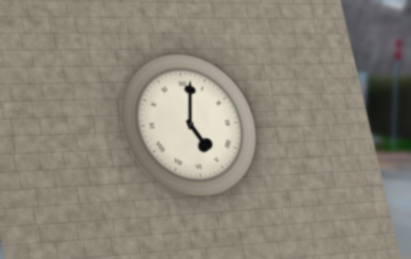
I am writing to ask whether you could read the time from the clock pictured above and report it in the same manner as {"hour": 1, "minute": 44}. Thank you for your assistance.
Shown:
{"hour": 5, "minute": 2}
